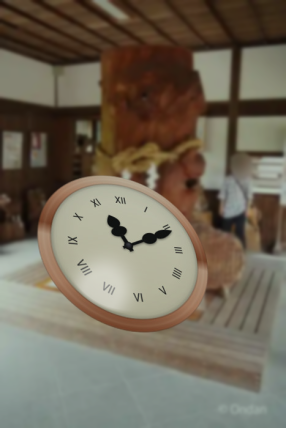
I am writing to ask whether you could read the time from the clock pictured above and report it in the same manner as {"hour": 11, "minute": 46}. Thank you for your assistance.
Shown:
{"hour": 11, "minute": 11}
